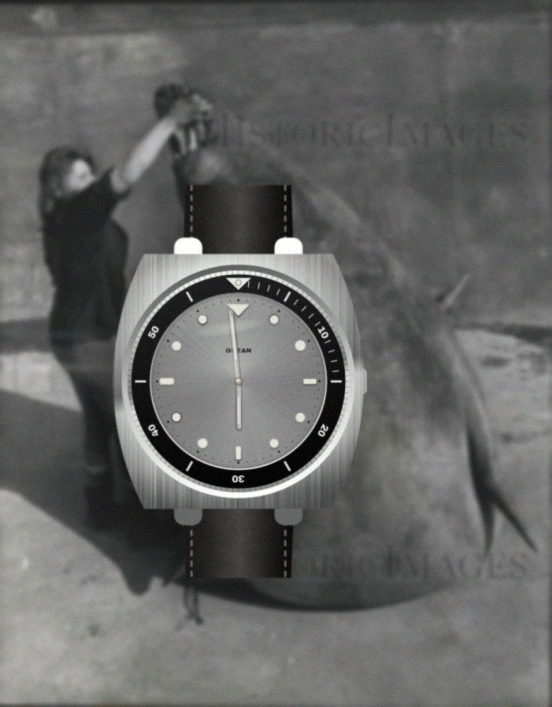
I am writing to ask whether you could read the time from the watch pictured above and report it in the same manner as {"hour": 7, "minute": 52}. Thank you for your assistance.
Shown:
{"hour": 5, "minute": 59}
